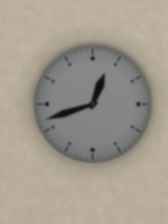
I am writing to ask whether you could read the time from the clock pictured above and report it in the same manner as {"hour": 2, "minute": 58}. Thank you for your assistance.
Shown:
{"hour": 12, "minute": 42}
